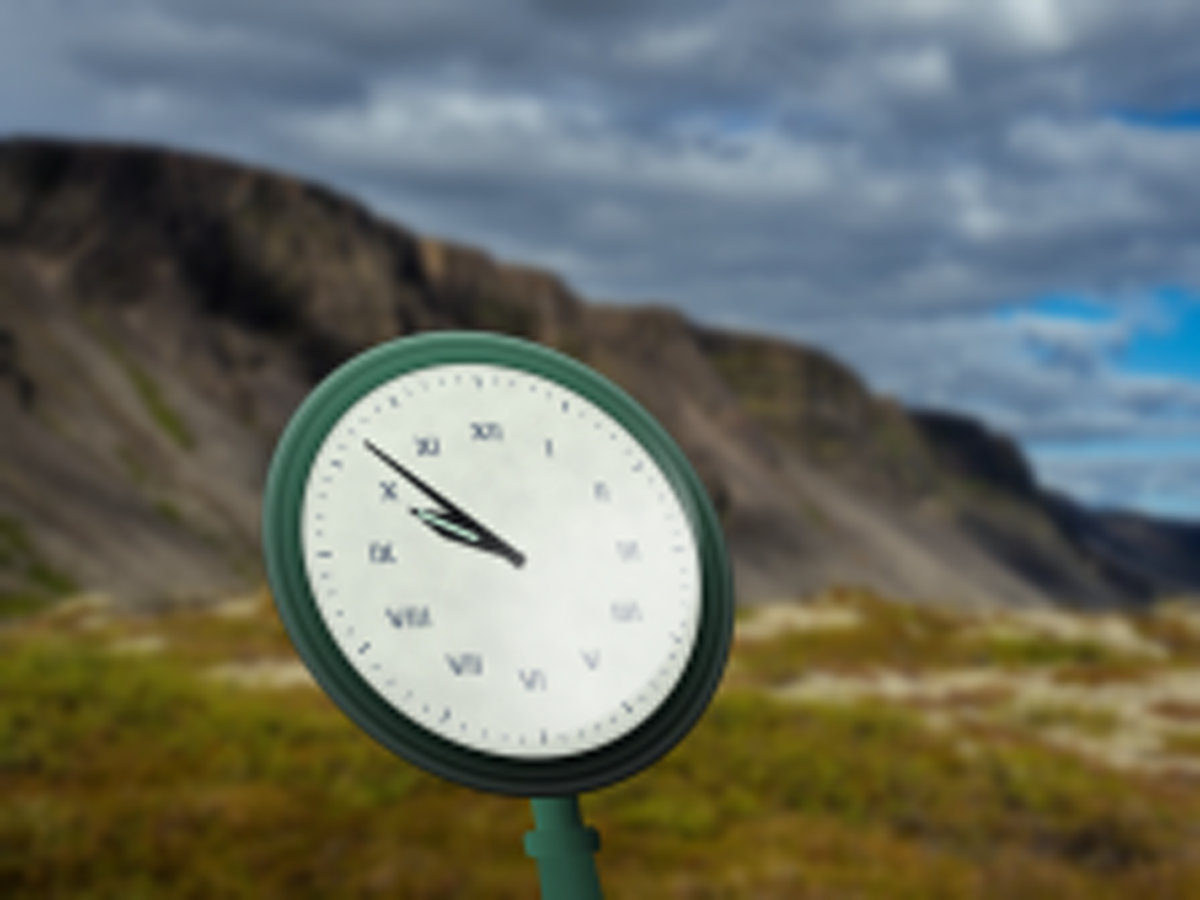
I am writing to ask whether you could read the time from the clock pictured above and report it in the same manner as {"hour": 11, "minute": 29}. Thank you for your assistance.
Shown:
{"hour": 9, "minute": 52}
